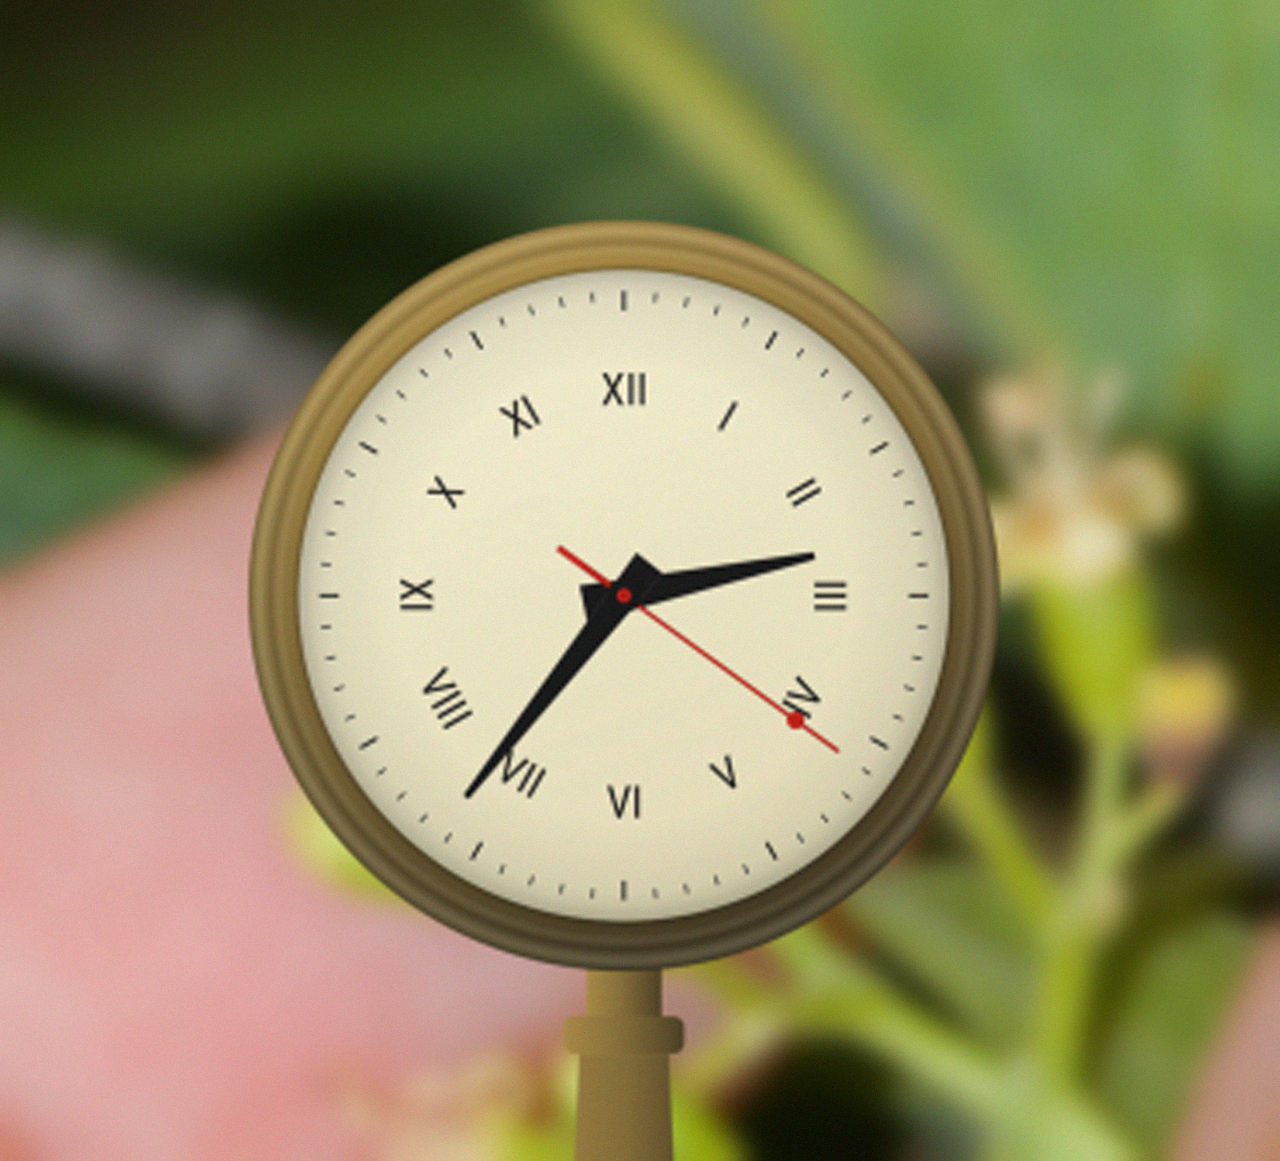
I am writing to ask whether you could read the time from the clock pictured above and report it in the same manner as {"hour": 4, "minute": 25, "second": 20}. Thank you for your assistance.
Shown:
{"hour": 2, "minute": 36, "second": 21}
